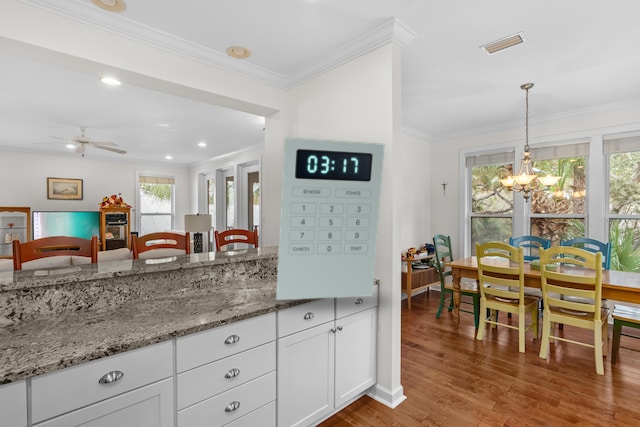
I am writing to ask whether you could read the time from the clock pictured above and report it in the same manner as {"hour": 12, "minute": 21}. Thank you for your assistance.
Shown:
{"hour": 3, "minute": 17}
